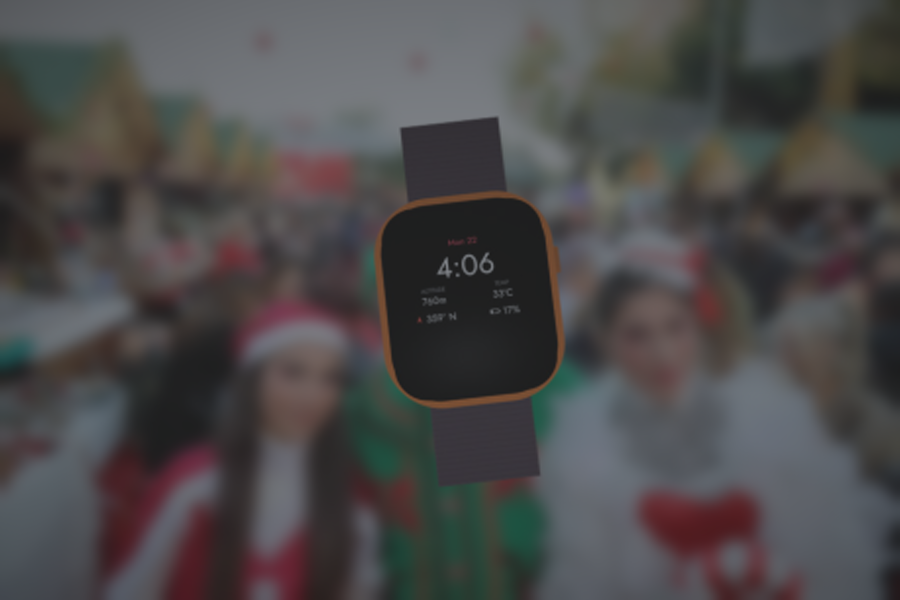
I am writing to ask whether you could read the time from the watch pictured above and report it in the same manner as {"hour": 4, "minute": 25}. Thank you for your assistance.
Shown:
{"hour": 4, "minute": 6}
